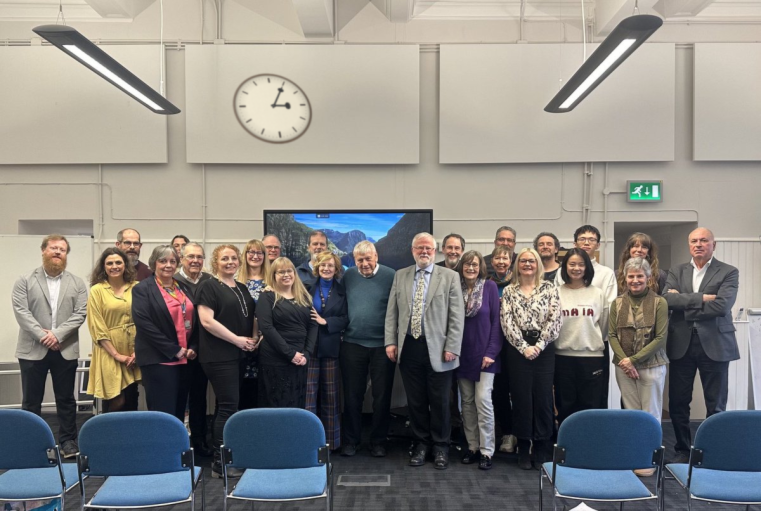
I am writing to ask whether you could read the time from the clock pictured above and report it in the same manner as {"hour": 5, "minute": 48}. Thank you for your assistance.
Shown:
{"hour": 3, "minute": 5}
